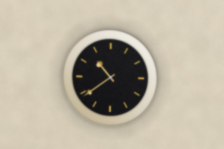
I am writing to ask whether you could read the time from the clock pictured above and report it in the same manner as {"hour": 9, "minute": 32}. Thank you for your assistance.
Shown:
{"hour": 10, "minute": 39}
